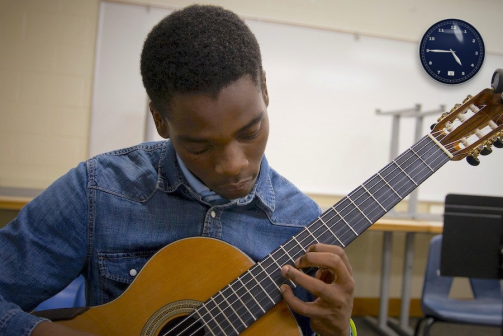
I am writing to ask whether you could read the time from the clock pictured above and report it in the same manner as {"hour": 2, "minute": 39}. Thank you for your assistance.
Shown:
{"hour": 4, "minute": 45}
